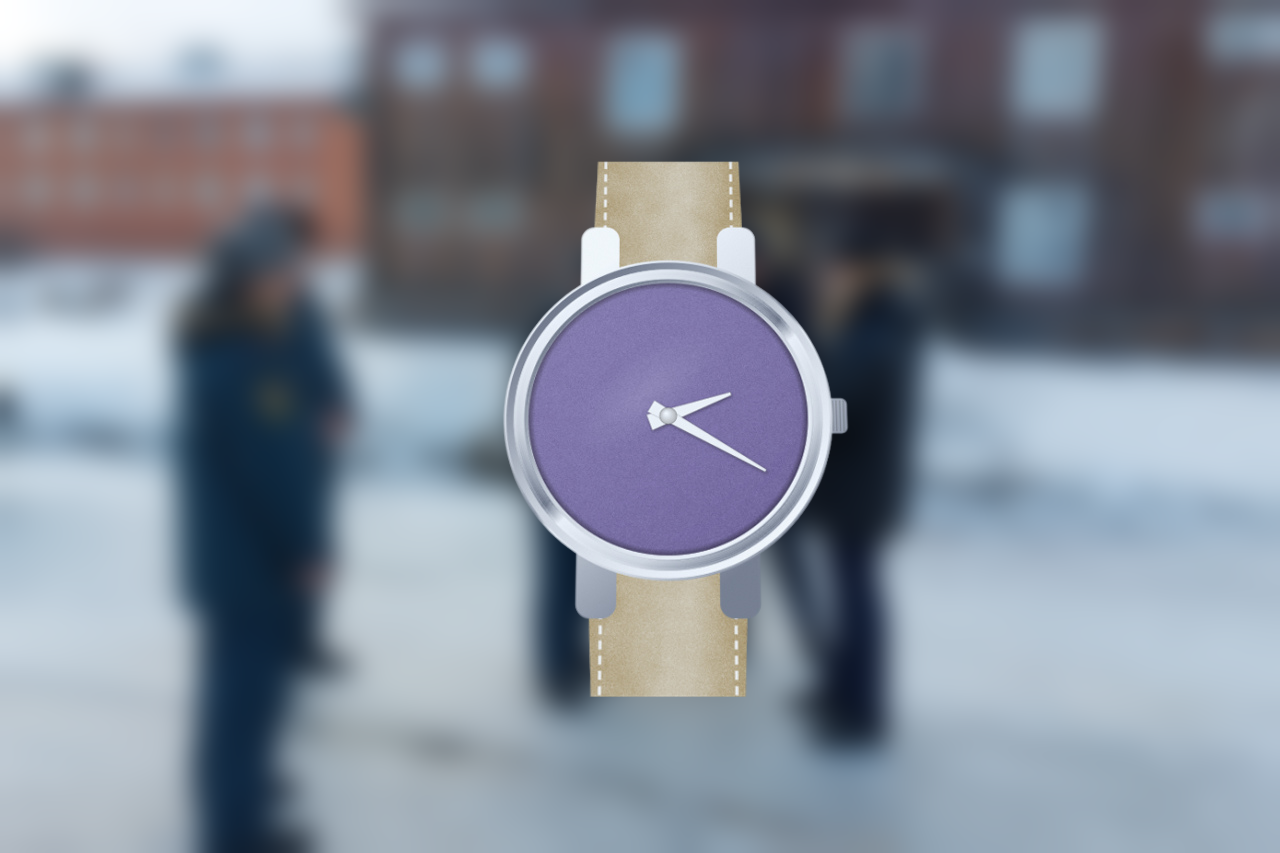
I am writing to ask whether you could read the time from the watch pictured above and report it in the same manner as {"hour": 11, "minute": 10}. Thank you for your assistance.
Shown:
{"hour": 2, "minute": 20}
